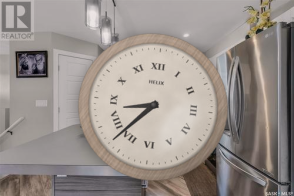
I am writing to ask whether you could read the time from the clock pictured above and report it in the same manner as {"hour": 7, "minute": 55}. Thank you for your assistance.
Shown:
{"hour": 8, "minute": 37}
